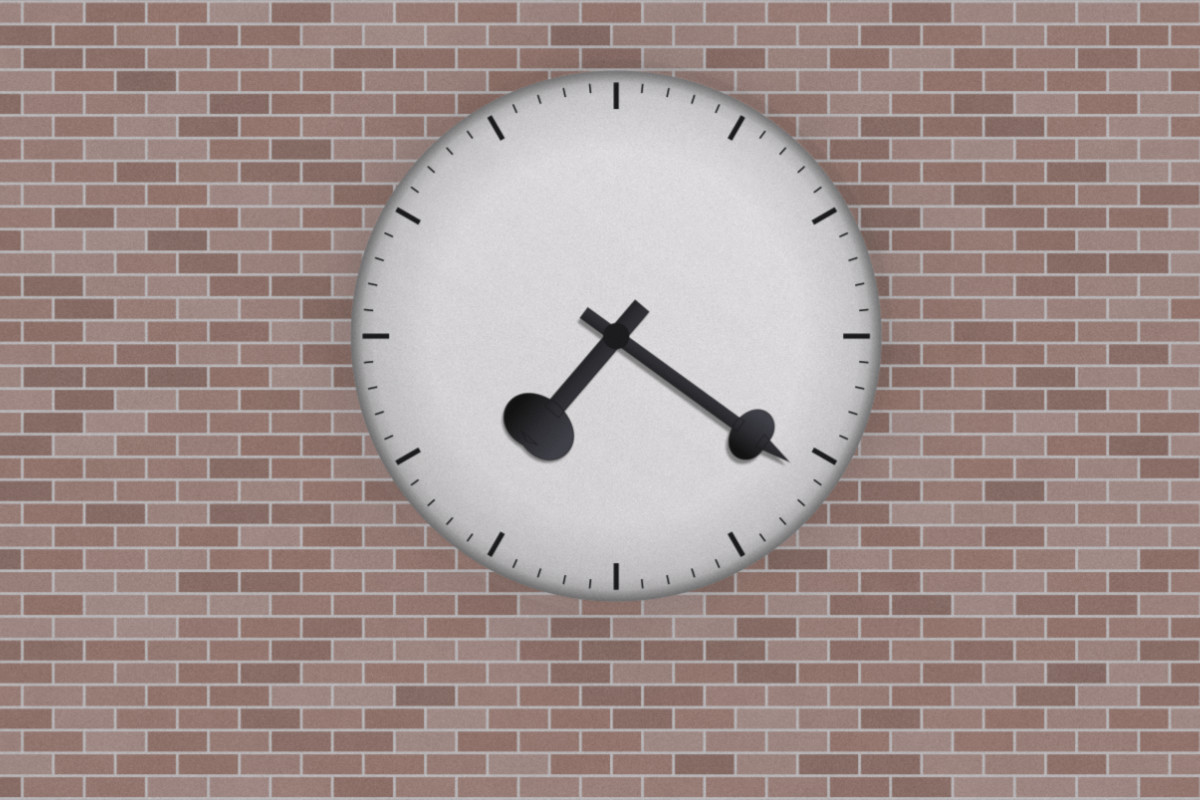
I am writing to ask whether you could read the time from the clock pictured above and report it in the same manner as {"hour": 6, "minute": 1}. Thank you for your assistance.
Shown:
{"hour": 7, "minute": 21}
